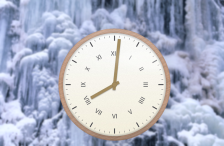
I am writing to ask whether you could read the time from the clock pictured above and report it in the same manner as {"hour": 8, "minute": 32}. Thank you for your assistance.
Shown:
{"hour": 8, "minute": 1}
